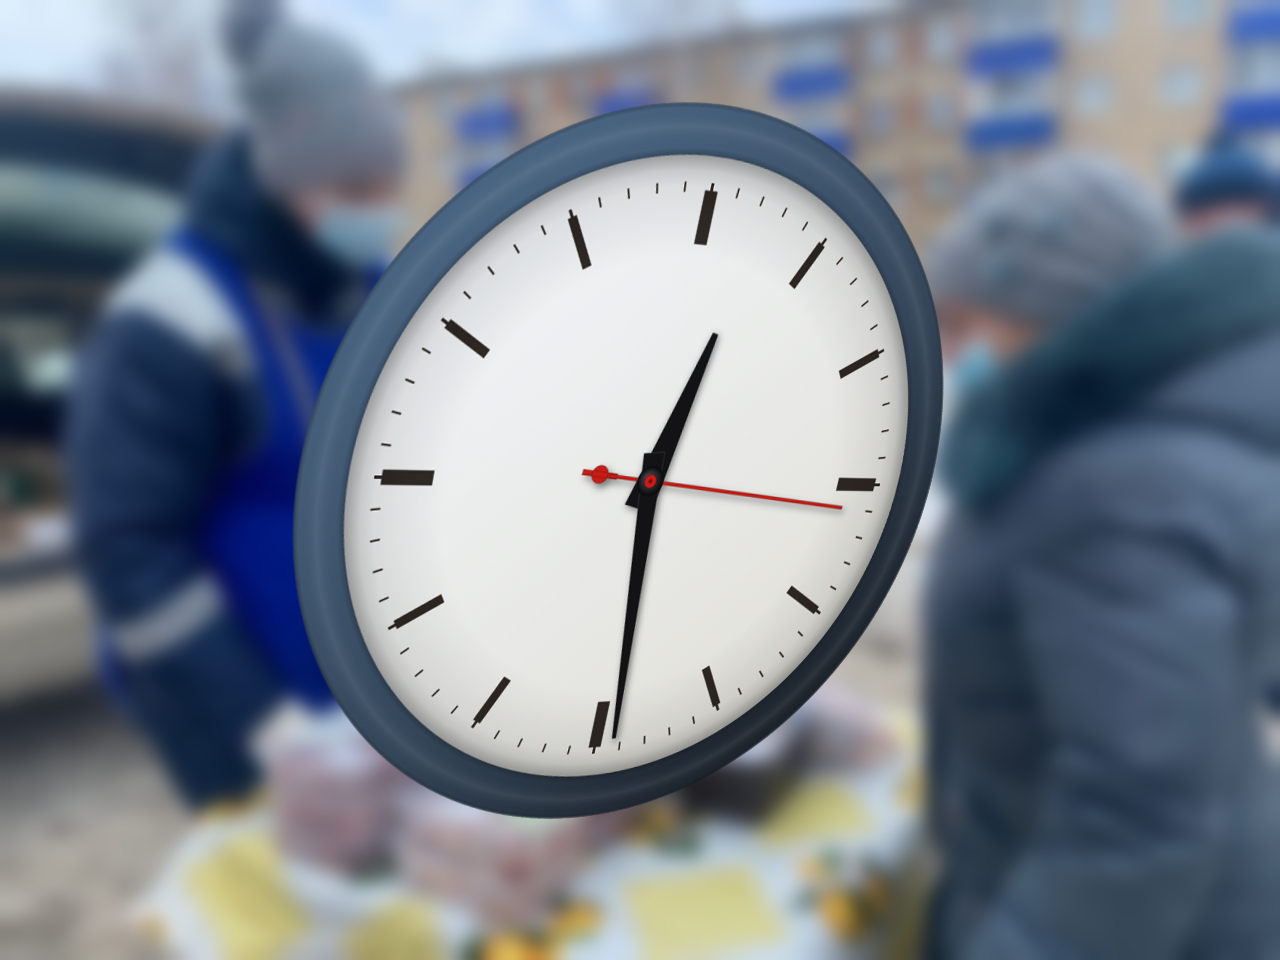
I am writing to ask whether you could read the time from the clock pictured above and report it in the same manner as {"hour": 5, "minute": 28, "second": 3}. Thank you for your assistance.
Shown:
{"hour": 12, "minute": 29, "second": 16}
